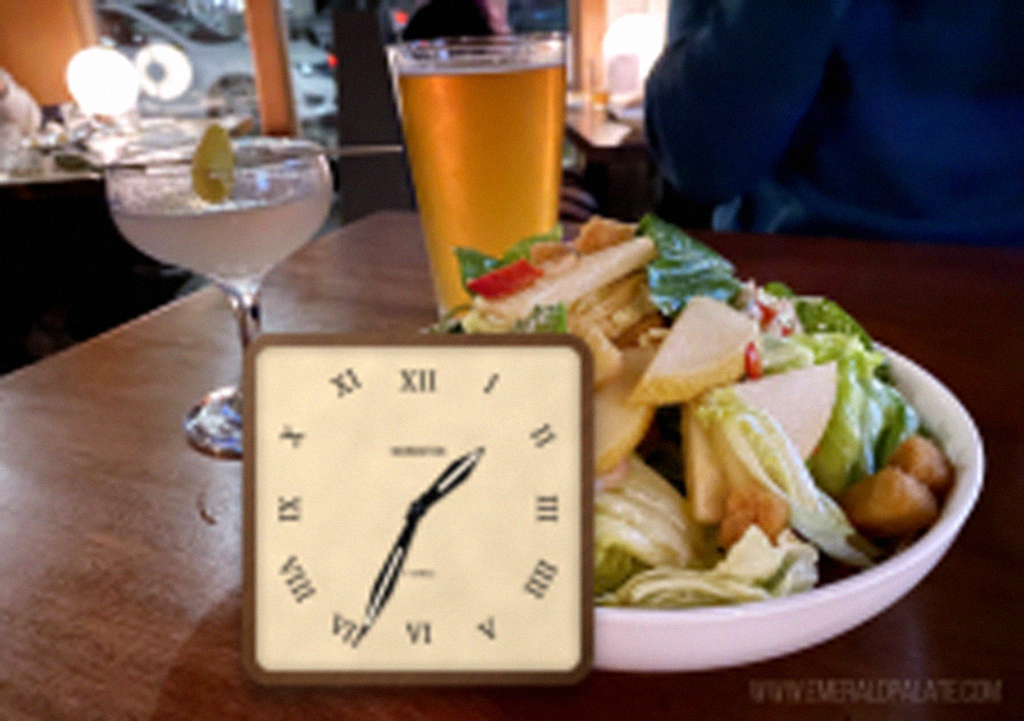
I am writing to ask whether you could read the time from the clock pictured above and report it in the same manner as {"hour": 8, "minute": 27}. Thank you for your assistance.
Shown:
{"hour": 1, "minute": 34}
